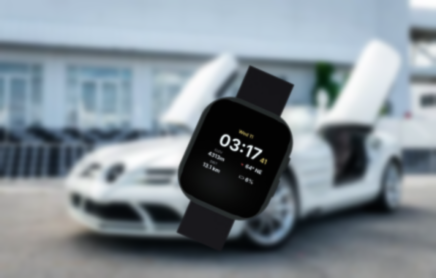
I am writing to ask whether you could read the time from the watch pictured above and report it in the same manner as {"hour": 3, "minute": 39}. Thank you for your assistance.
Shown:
{"hour": 3, "minute": 17}
